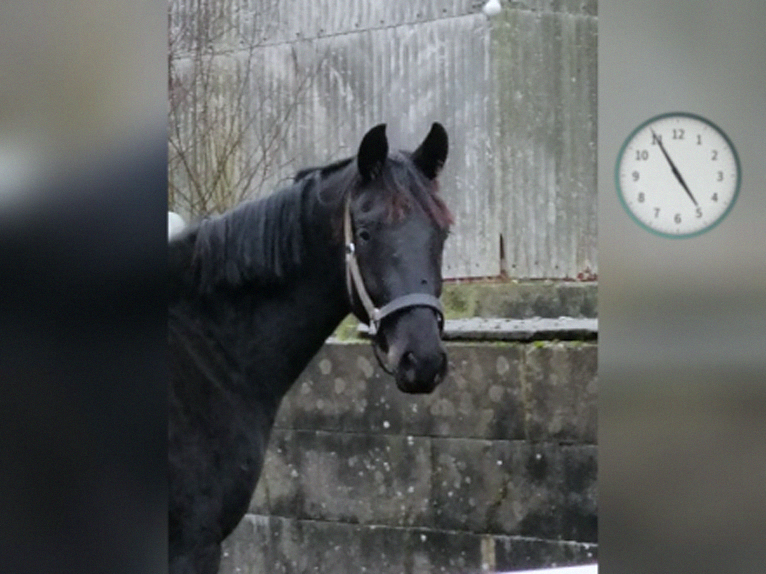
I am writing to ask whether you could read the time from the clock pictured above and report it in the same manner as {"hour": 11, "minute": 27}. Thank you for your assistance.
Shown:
{"hour": 4, "minute": 55}
